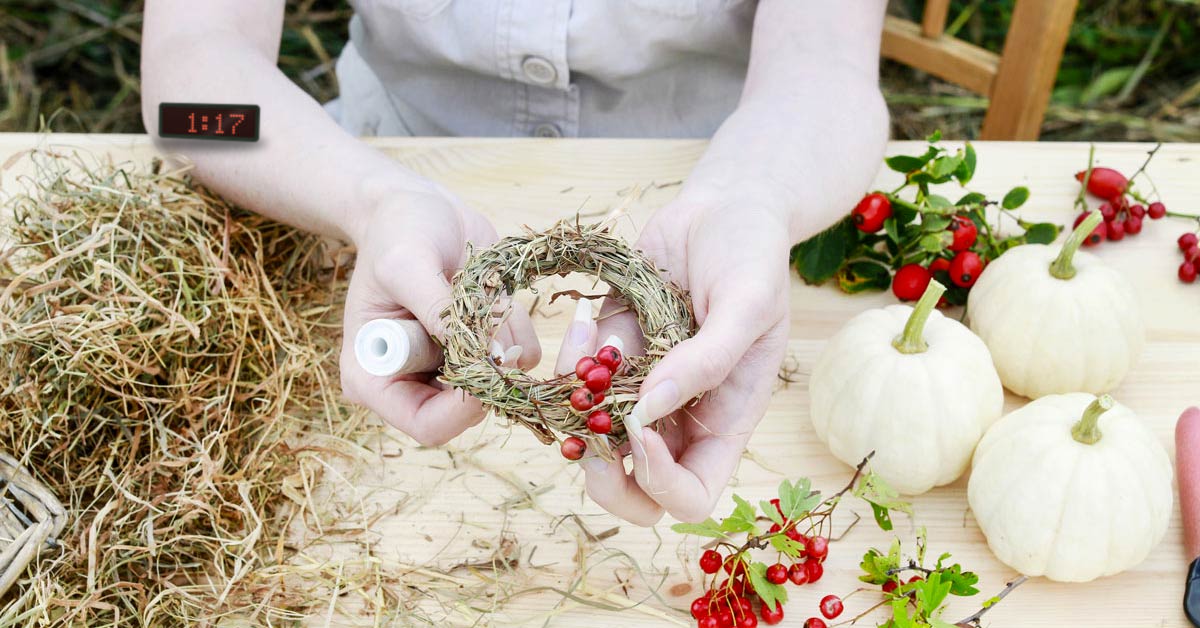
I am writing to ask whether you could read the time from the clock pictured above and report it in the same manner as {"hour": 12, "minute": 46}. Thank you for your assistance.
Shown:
{"hour": 1, "minute": 17}
